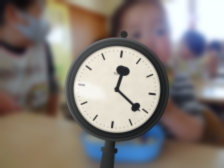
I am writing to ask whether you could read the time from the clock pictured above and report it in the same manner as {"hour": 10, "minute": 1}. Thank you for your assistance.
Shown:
{"hour": 12, "minute": 21}
